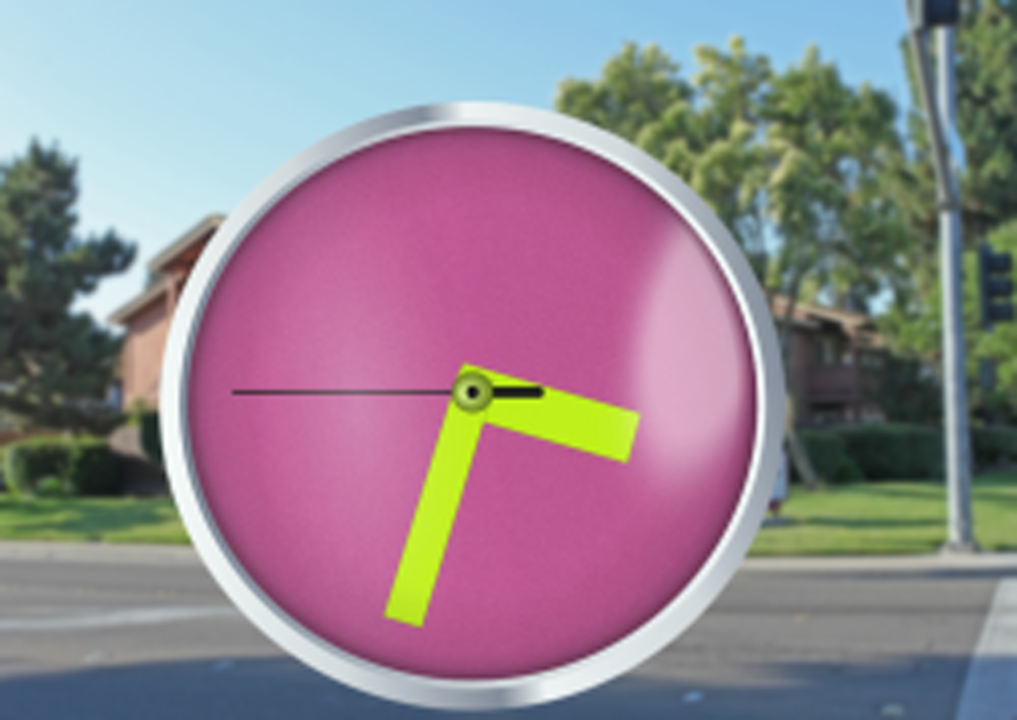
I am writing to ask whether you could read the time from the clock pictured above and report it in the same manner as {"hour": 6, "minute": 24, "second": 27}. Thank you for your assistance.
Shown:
{"hour": 3, "minute": 32, "second": 45}
